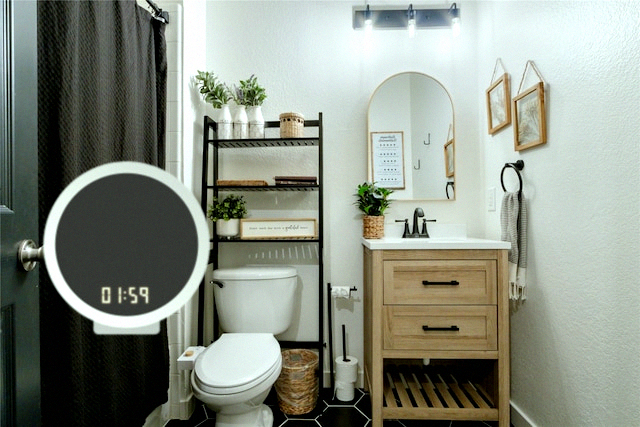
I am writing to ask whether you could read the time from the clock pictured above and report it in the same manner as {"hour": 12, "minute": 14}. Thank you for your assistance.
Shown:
{"hour": 1, "minute": 59}
